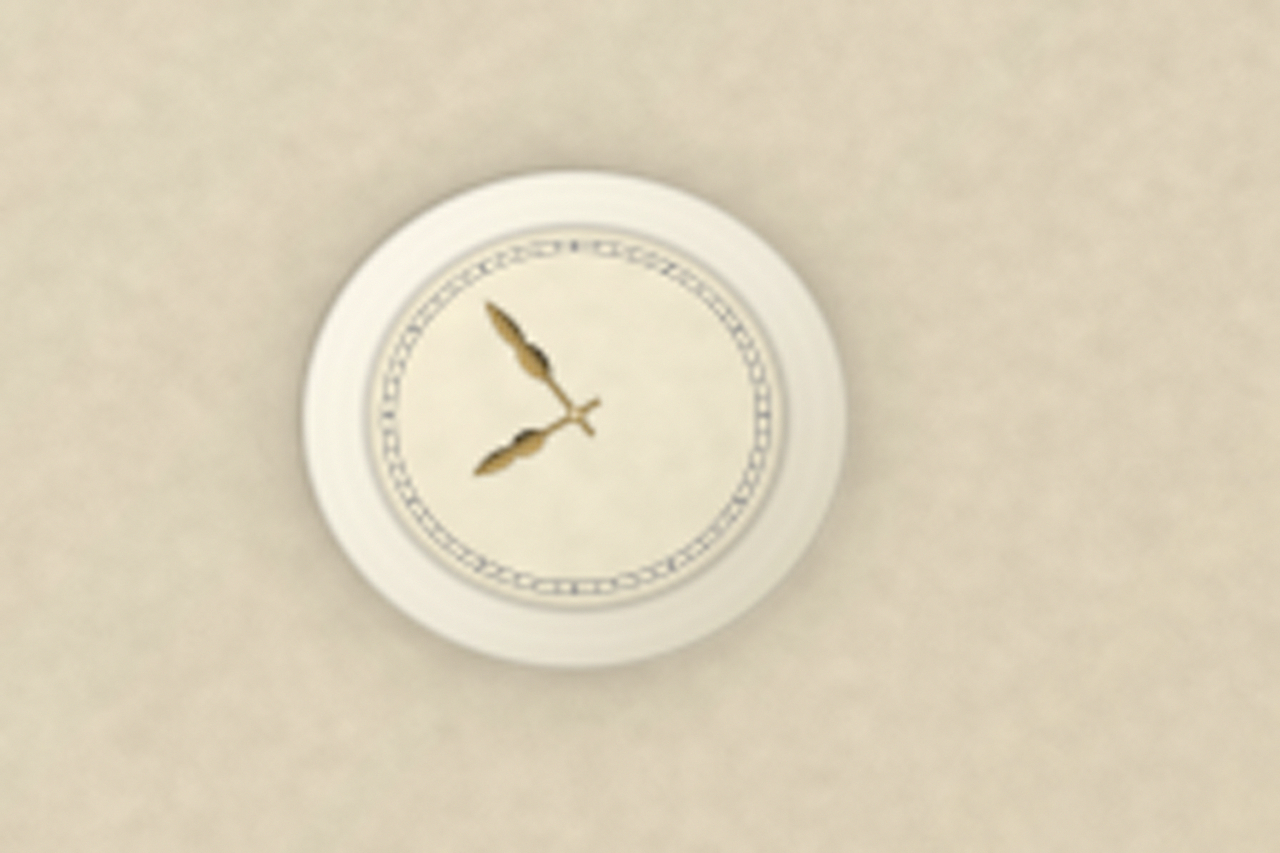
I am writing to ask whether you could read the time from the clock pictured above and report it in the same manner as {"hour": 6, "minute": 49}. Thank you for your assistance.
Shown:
{"hour": 7, "minute": 54}
